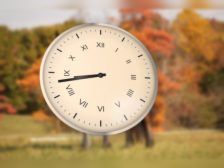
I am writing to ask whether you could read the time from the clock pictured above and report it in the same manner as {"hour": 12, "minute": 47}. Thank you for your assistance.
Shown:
{"hour": 8, "minute": 43}
